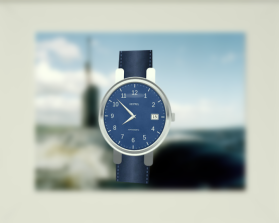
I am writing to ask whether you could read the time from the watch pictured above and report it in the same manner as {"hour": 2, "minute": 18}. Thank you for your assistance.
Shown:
{"hour": 7, "minute": 52}
